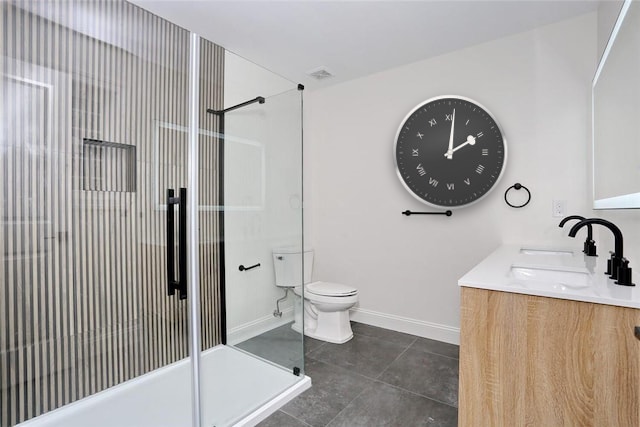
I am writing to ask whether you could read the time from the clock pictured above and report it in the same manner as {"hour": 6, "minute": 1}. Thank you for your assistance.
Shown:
{"hour": 2, "minute": 1}
